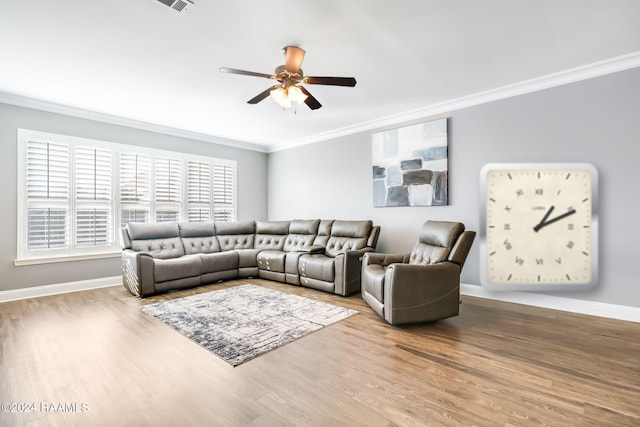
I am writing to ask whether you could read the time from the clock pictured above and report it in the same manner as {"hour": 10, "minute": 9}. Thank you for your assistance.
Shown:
{"hour": 1, "minute": 11}
